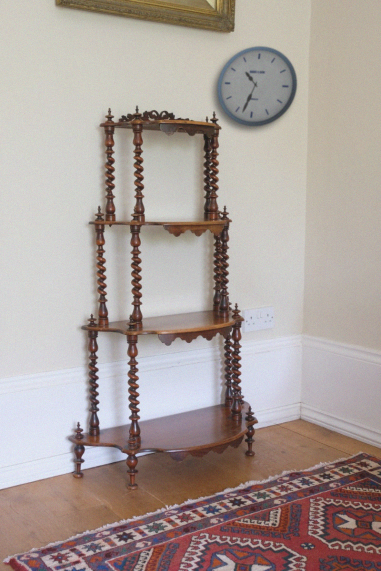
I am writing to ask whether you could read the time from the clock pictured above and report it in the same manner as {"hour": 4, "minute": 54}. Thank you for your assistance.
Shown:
{"hour": 10, "minute": 33}
